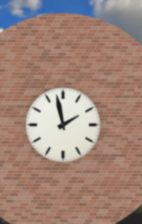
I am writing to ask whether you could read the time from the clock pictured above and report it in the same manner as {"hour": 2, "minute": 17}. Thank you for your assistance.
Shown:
{"hour": 1, "minute": 58}
